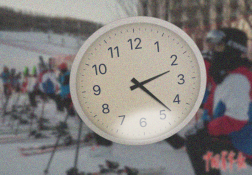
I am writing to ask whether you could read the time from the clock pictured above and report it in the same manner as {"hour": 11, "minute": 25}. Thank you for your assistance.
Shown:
{"hour": 2, "minute": 23}
